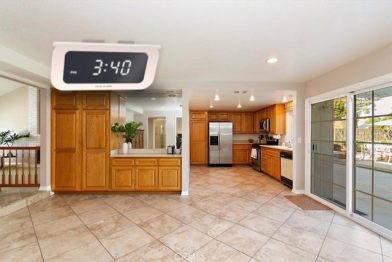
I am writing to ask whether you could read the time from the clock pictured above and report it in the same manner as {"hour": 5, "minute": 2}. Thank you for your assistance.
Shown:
{"hour": 3, "minute": 40}
